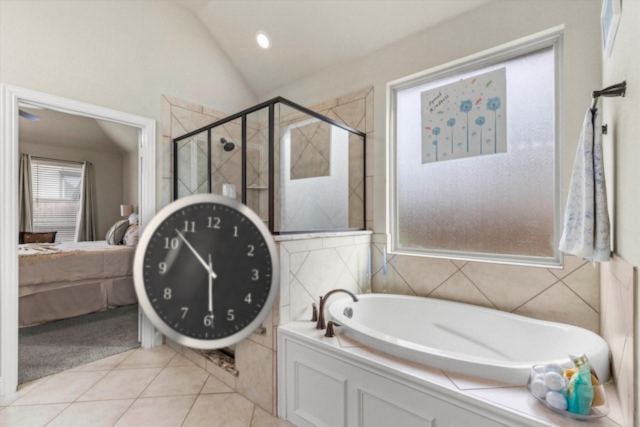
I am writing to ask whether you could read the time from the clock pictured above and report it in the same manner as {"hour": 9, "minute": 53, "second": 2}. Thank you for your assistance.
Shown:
{"hour": 5, "minute": 52, "second": 29}
